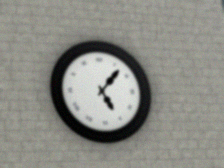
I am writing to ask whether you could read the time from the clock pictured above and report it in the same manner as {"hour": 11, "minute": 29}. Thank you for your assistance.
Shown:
{"hour": 5, "minute": 7}
